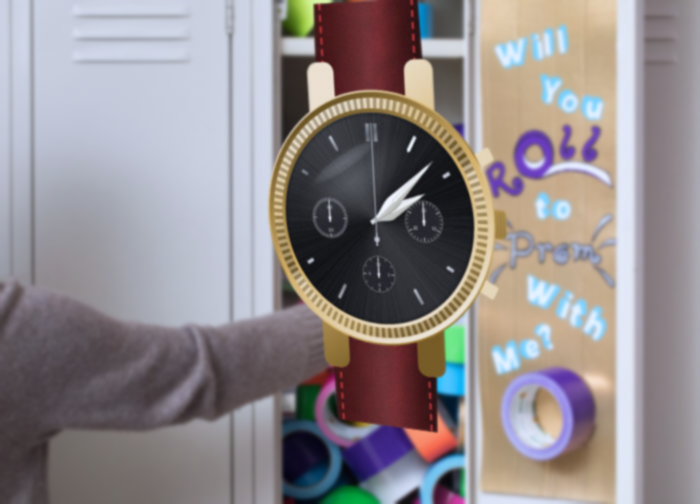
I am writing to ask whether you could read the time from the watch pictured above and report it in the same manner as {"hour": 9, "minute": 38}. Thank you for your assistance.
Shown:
{"hour": 2, "minute": 8}
